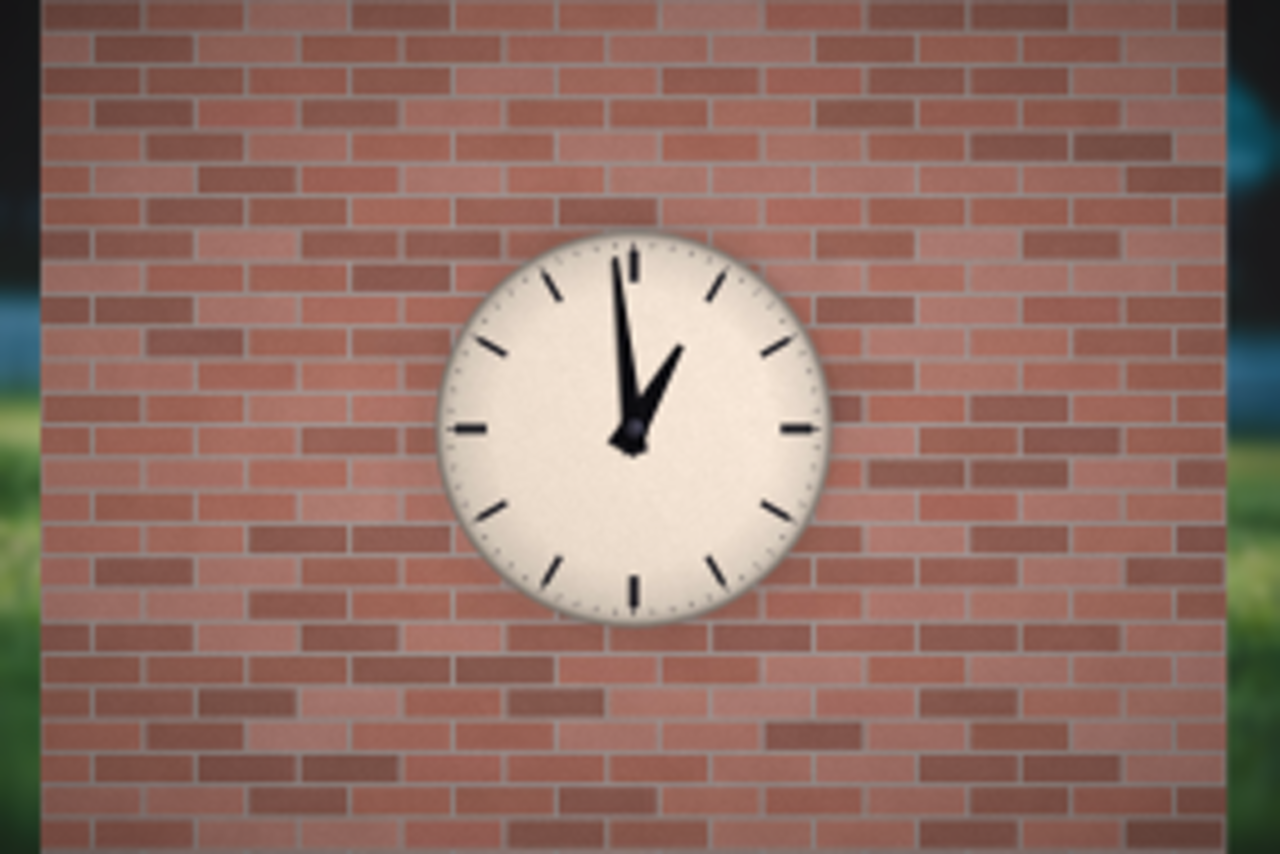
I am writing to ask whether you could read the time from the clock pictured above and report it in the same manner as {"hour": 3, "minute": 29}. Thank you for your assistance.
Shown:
{"hour": 12, "minute": 59}
